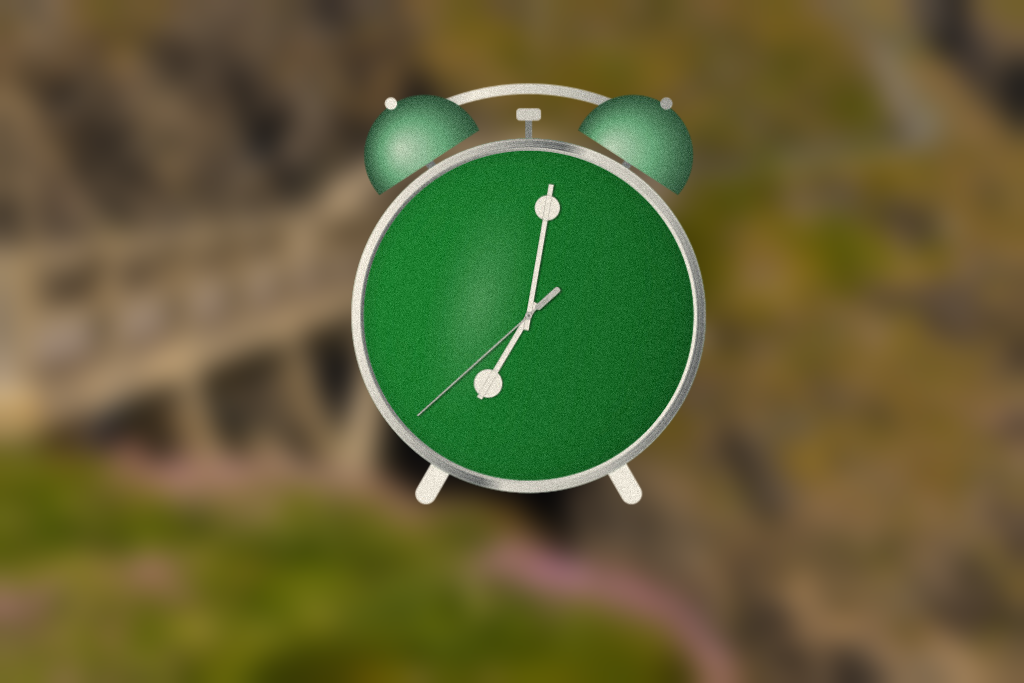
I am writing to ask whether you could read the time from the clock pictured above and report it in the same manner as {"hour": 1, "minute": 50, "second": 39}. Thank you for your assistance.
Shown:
{"hour": 7, "minute": 1, "second": 38}
